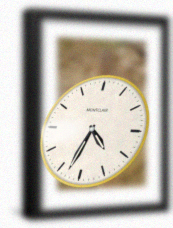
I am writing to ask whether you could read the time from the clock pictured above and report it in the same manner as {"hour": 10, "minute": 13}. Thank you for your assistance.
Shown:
{"hour": 4, "minute": 33}
